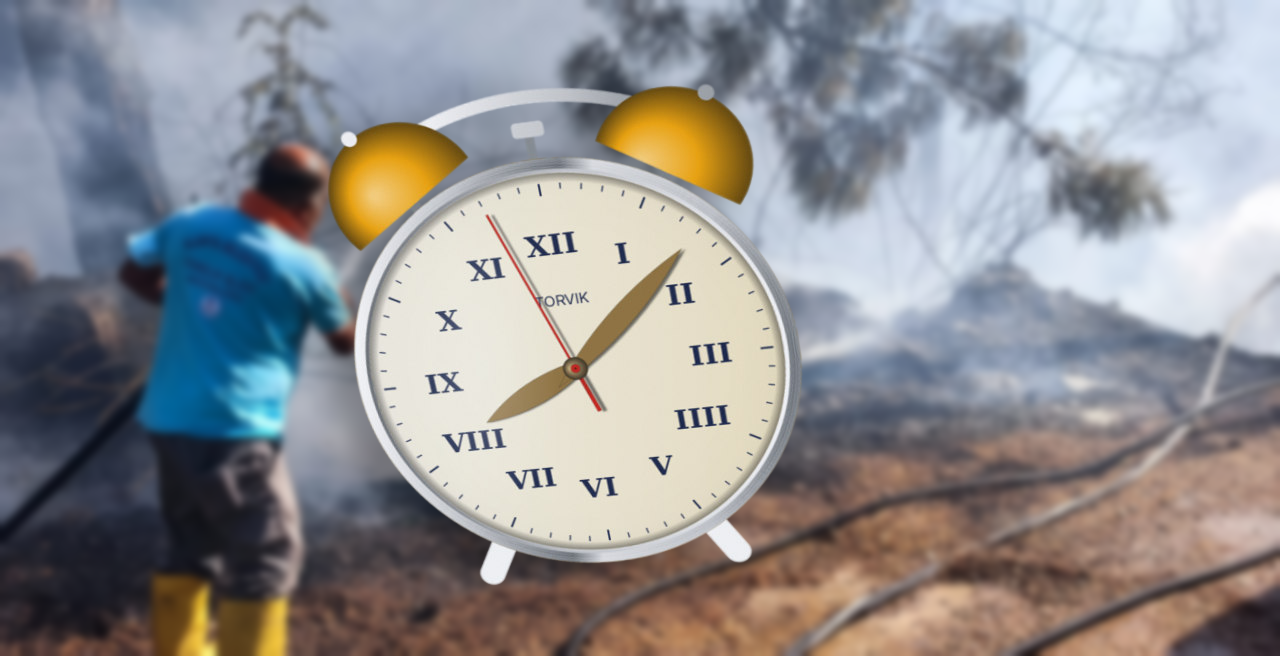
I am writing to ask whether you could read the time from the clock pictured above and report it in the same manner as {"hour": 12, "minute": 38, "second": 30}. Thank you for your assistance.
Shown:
{"hour": 8, "minute": 7, "second": 57}
